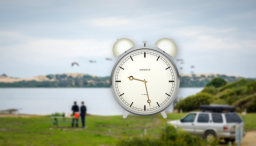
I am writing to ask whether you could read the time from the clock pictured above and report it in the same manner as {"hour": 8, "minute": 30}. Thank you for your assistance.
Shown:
{"hour": 9, "minute": 28}
